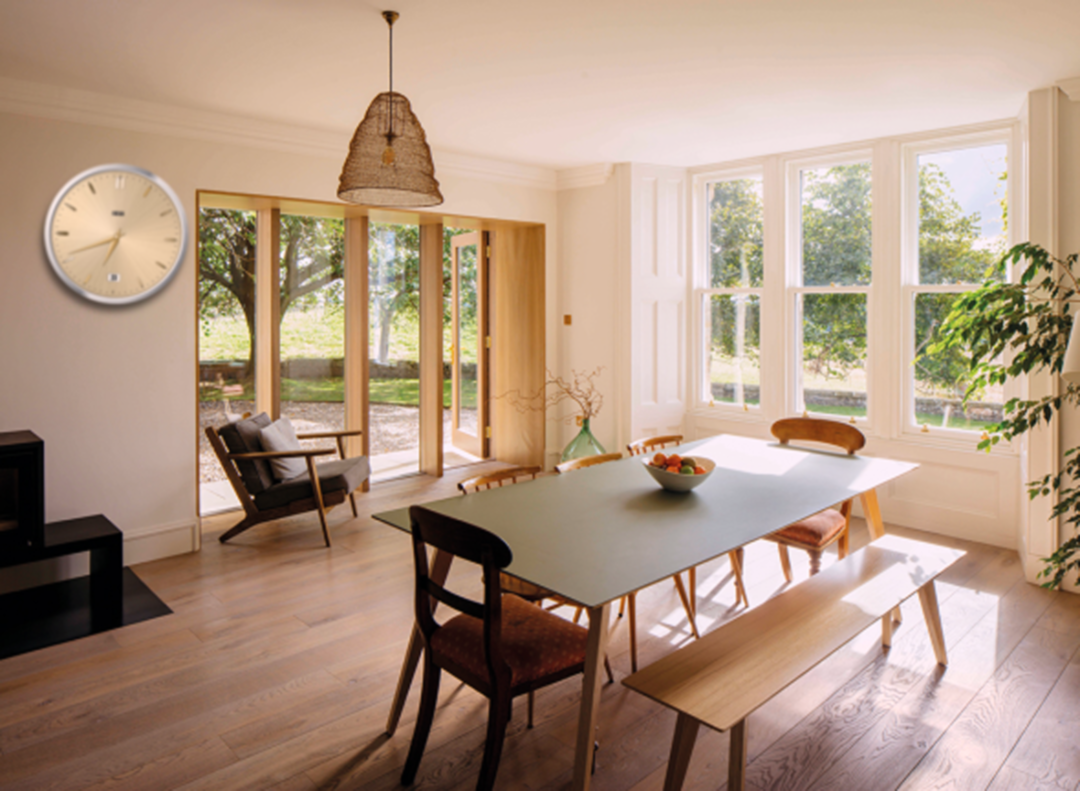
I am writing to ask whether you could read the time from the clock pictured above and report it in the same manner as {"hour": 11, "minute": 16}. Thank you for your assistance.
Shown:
{"hour": 6, "minute": 41}
